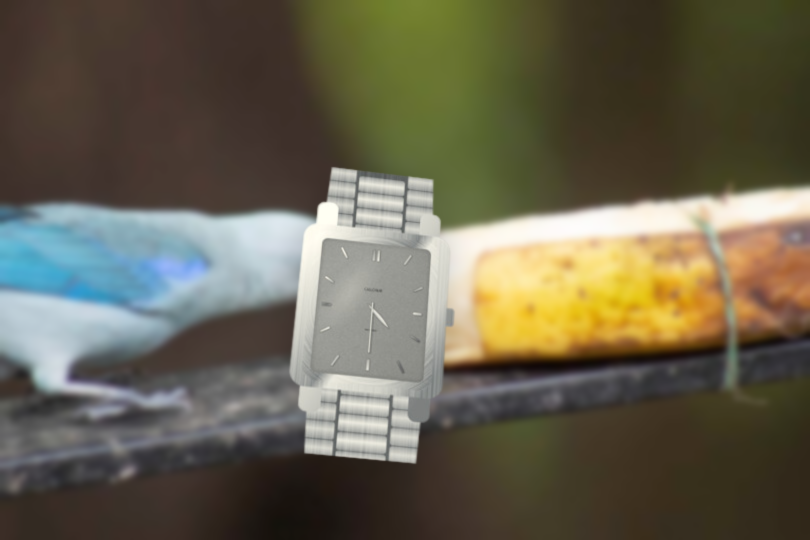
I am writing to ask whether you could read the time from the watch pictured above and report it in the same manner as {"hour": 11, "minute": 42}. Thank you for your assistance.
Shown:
{"hour": 4, "minute": 30}
